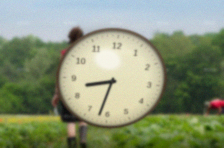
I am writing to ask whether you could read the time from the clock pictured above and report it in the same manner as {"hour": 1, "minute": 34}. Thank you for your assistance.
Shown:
{"hour": 8, "minute": 32}
